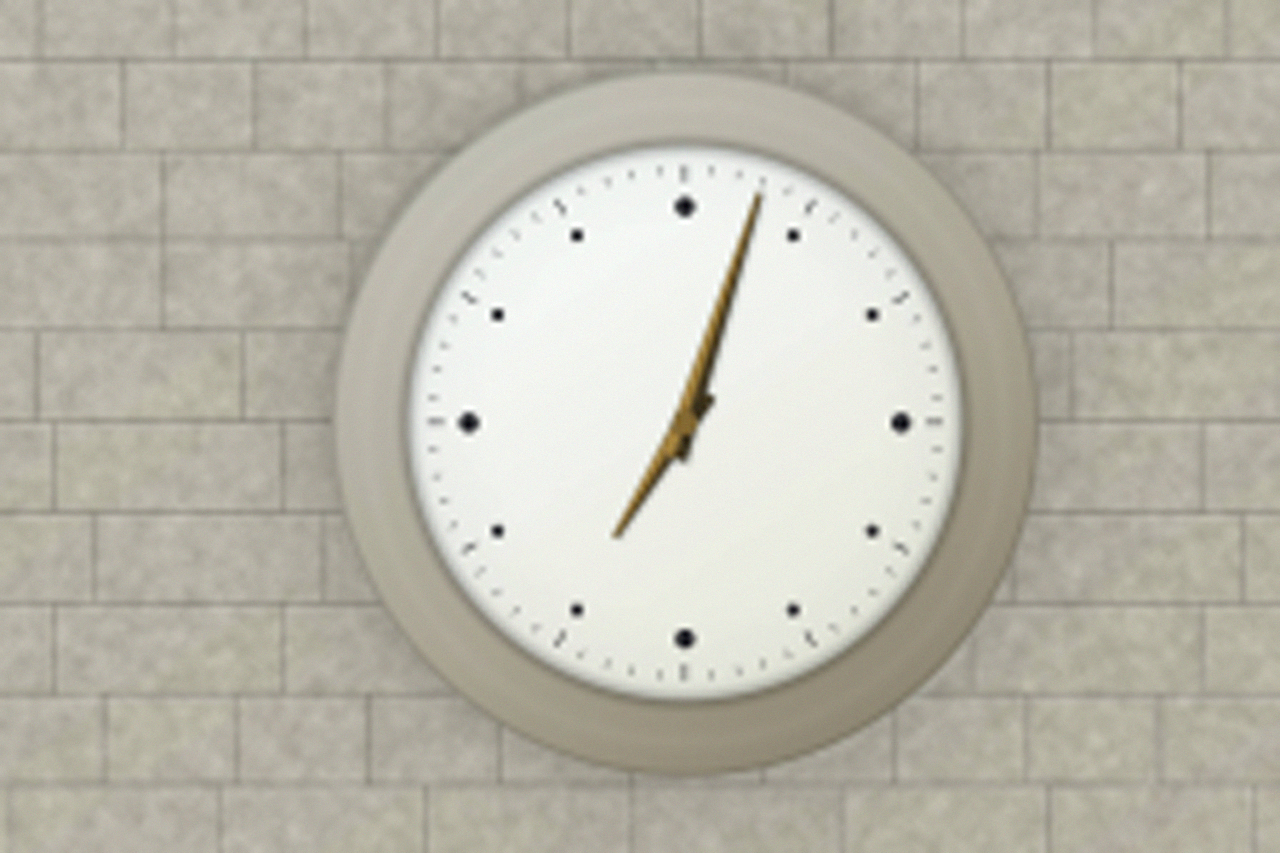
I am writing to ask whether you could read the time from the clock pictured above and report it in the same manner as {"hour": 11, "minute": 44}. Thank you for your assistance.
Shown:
{"hour": 7, "minute": 3}
